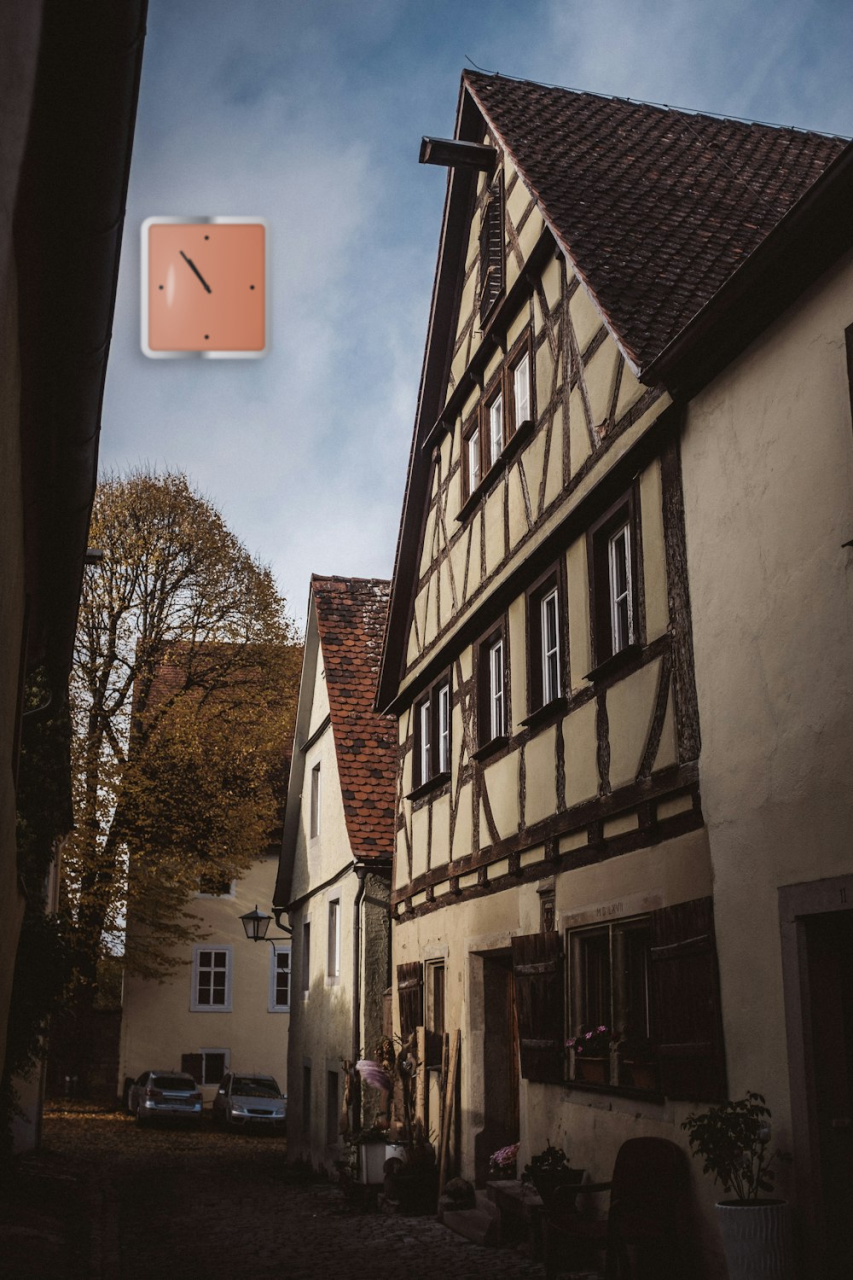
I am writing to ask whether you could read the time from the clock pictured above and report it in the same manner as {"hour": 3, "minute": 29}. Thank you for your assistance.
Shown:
{"hour": 10, "minute": 54}
